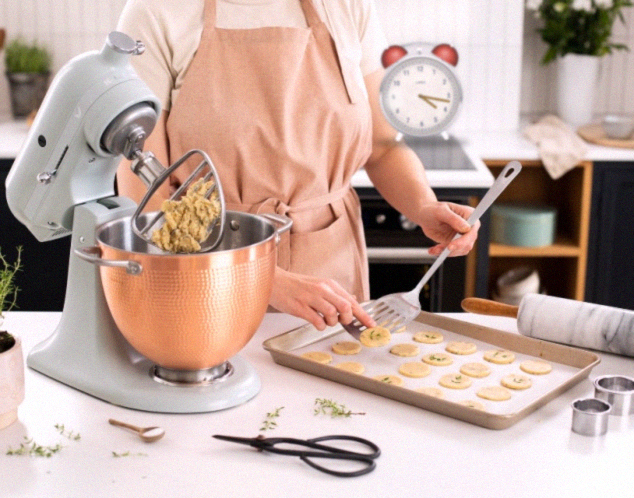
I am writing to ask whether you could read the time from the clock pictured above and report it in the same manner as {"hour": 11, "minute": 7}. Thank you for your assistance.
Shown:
{"hour": 4, "minute": 17}
